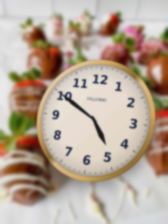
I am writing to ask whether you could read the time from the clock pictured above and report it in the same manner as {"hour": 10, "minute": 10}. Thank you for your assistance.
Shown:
{"hour": 4, "minute": 50}
